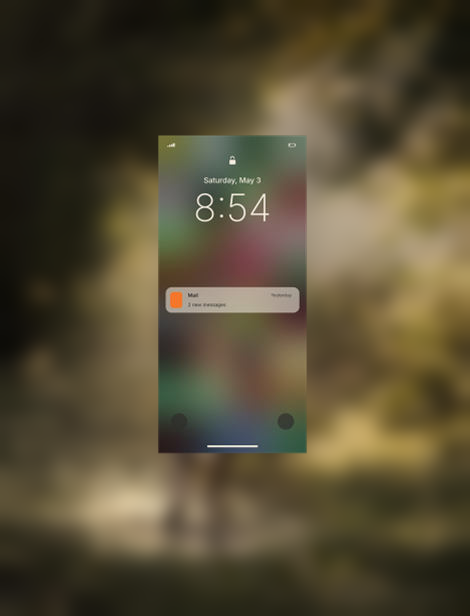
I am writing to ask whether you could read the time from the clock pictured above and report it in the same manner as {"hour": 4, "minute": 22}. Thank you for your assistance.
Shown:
{"hour": 8, "minute": 54}
